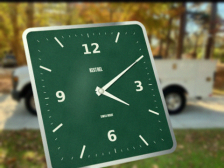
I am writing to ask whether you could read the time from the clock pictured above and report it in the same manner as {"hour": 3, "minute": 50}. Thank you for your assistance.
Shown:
{"hour": 4, "minute": 10}
